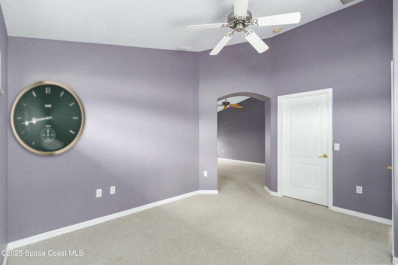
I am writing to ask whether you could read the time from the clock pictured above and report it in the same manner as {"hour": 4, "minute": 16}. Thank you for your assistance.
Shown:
{"hour": 8, "minute": 43}
